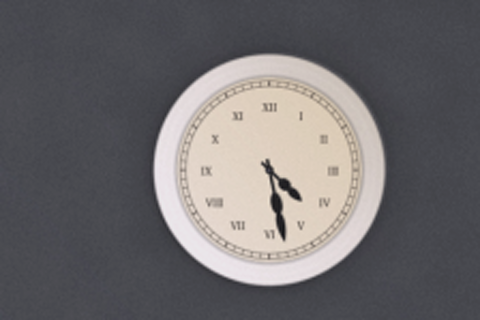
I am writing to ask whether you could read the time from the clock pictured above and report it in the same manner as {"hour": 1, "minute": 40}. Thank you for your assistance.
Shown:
{"hour": 4, "minute": 28}
